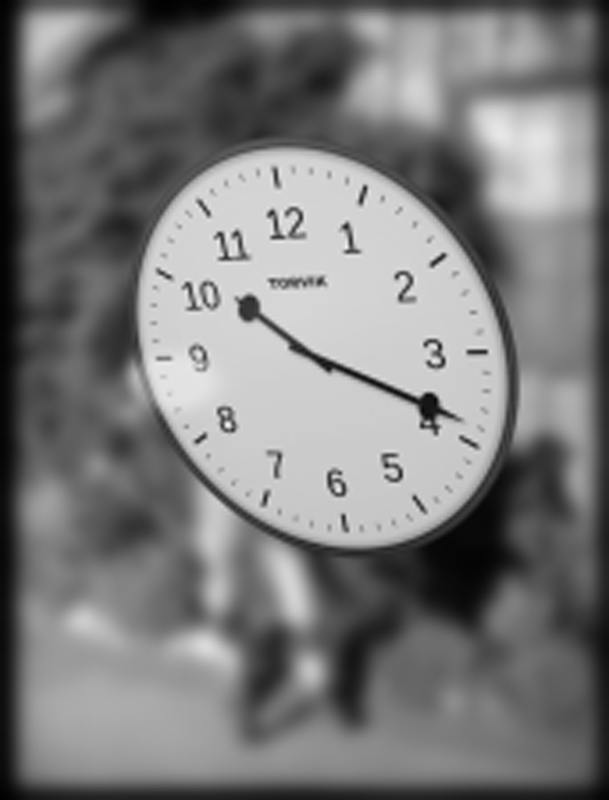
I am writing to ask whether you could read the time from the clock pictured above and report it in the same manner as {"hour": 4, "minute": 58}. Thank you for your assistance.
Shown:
{"hour": 10, "minute": 19}
